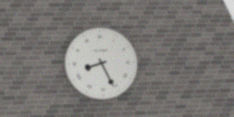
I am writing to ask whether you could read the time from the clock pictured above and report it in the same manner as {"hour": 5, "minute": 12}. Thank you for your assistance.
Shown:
{"hour": 8, "minute": 26}
